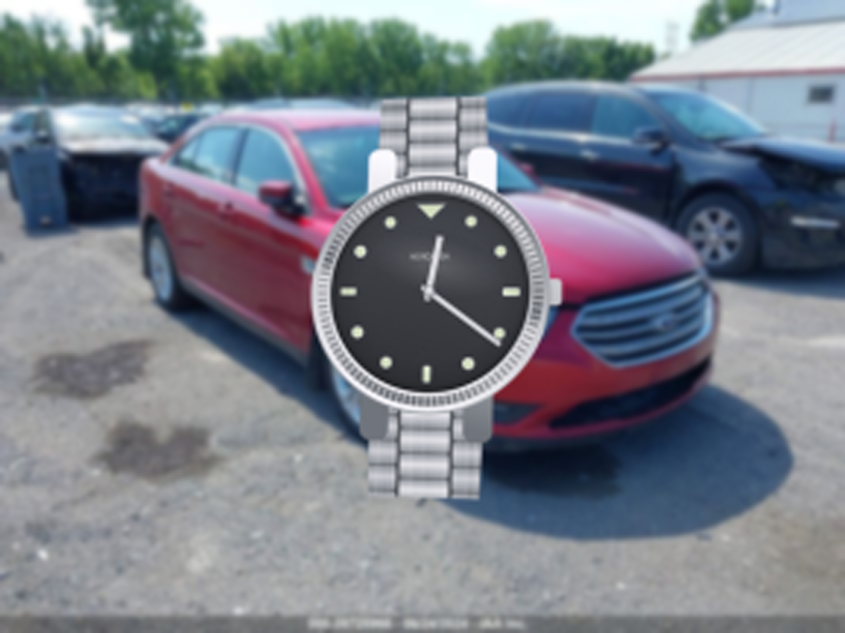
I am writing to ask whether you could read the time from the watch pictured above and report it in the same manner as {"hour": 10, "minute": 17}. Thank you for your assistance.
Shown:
{"hour": 12, "minute": 21}
